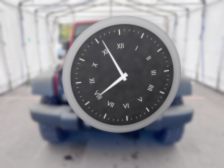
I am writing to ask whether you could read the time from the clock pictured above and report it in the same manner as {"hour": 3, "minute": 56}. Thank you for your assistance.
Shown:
{"hour": 7, "minute": 56}
